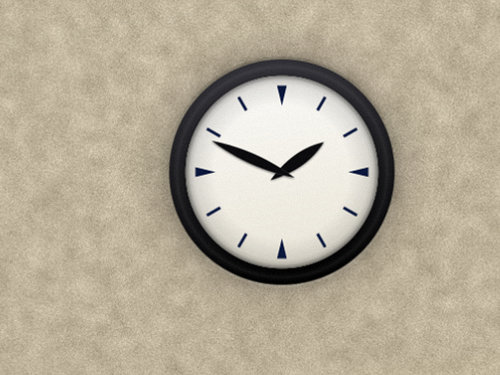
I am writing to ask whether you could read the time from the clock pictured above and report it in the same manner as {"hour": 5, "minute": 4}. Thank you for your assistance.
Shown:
{"hour": 1, "minute": 49}
